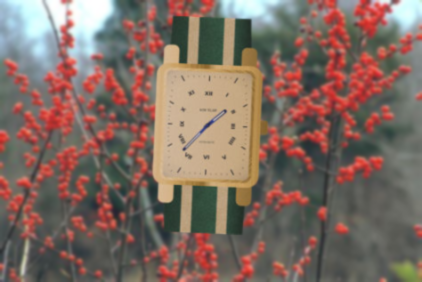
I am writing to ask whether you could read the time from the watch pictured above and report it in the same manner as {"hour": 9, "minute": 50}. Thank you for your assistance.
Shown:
{"hour": 1, "minute": 37}
